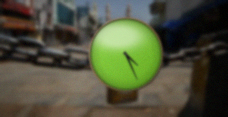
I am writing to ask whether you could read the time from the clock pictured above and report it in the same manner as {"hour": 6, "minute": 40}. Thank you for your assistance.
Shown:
{"hour": 4, "minute": 26}
